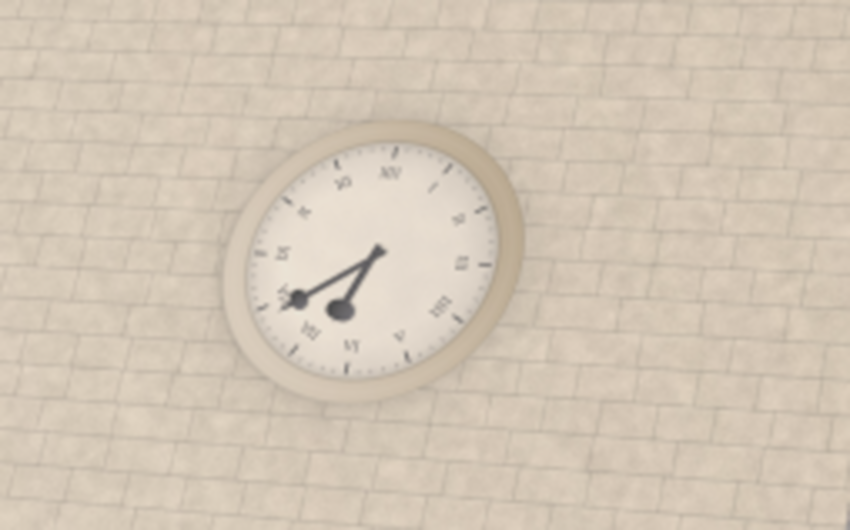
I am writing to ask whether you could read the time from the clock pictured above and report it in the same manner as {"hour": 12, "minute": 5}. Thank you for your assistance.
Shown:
{"hour": 6, "minute": 39}
